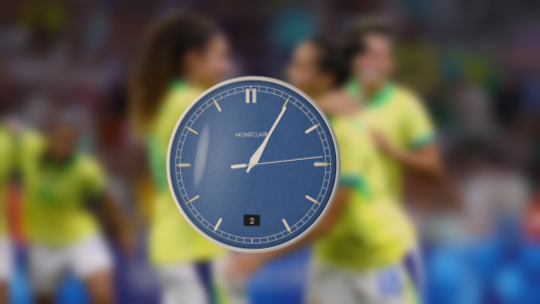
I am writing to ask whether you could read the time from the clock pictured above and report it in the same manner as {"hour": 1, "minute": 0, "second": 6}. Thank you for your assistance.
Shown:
{"hour": 1, "minute": 5, "second": 14}
